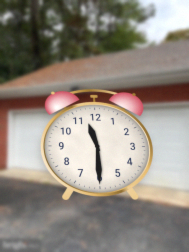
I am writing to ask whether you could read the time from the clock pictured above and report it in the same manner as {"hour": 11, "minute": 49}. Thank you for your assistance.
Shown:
{"hour": 11, "minute": 30}
